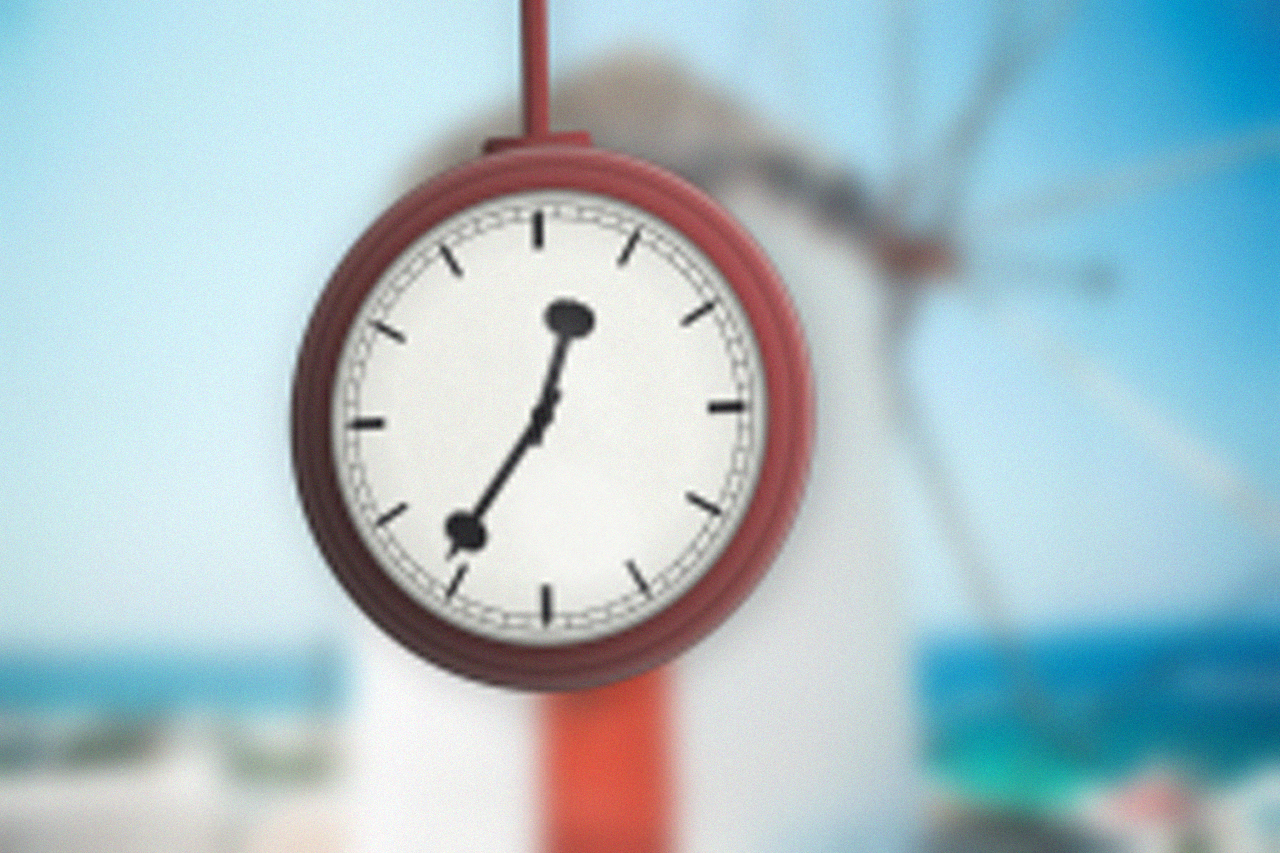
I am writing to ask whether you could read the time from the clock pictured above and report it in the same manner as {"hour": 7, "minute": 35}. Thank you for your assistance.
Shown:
{"hour": 12, "minute": 36}
